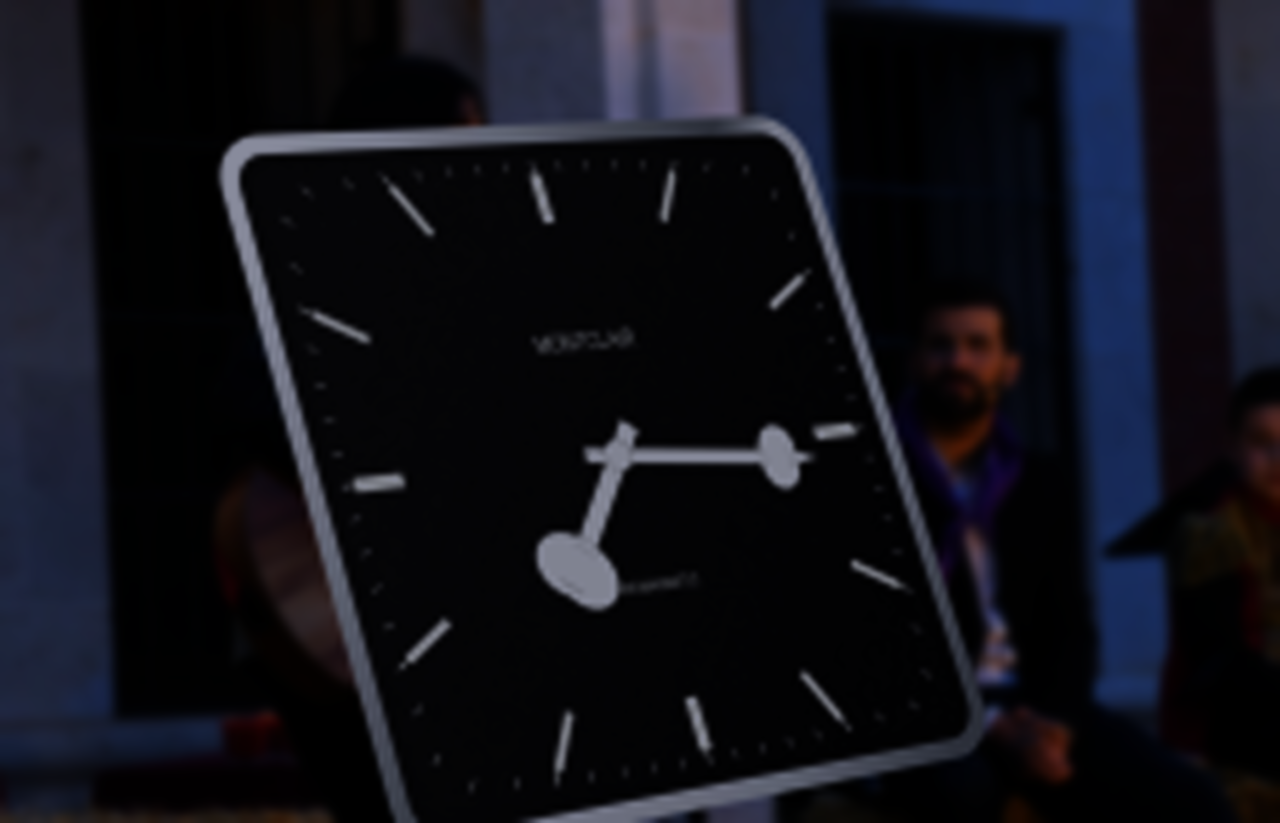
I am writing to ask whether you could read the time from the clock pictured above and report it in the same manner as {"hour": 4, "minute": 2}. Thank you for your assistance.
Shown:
{"hour": 7, "minute": 16}
